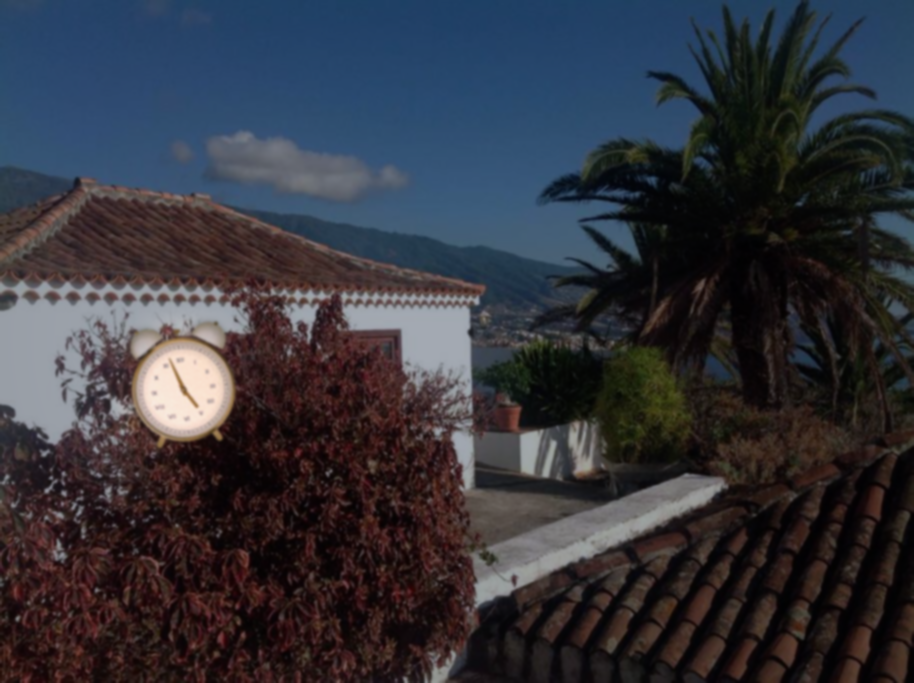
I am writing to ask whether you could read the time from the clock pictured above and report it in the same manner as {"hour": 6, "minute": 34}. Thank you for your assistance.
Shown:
{"hour": 4, "minute": 57}
